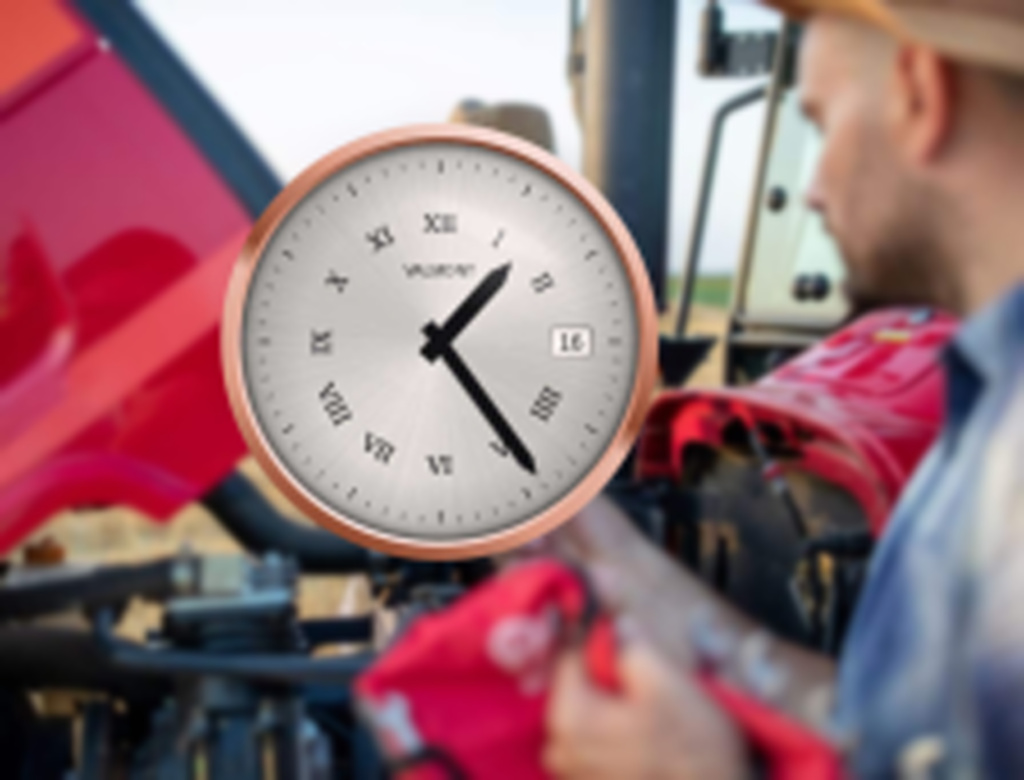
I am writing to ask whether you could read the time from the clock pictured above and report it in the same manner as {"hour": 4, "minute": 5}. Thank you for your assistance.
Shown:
{"hour": 1, "minute": 24}
